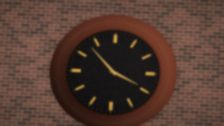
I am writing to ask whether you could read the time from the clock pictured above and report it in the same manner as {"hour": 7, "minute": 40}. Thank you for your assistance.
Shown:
{"hour": 3, "minute": 53}
